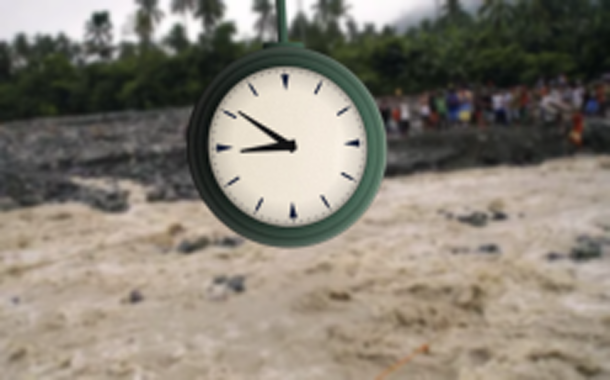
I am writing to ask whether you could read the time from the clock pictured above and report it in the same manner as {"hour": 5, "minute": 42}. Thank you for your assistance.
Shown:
{"hour": 8, "minute": 51}
